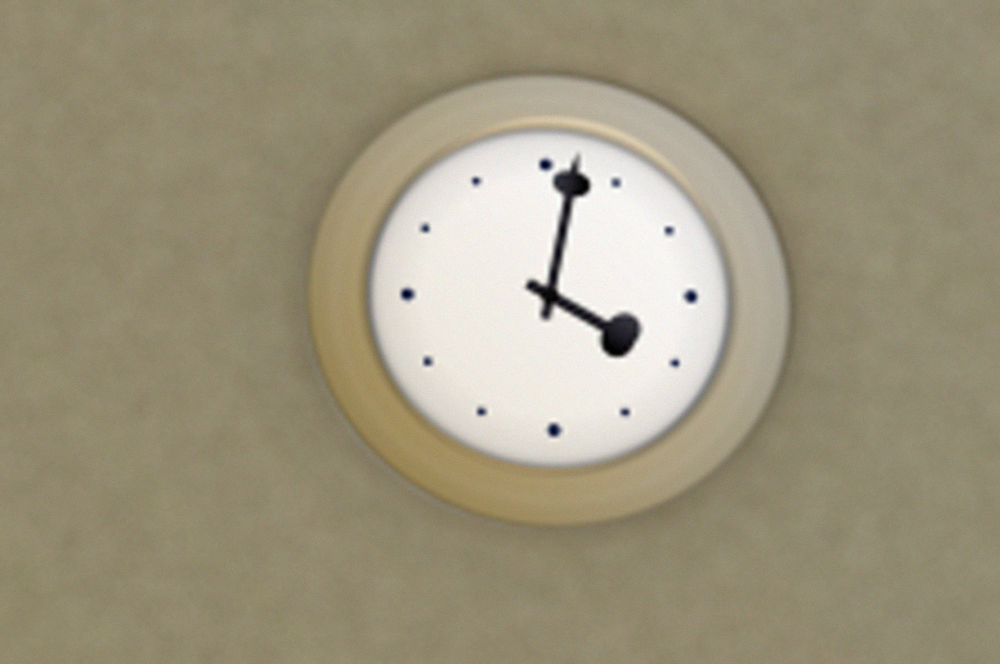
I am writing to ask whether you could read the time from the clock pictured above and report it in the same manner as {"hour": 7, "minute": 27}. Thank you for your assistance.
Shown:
{"hour": 4, "minute": 2}
